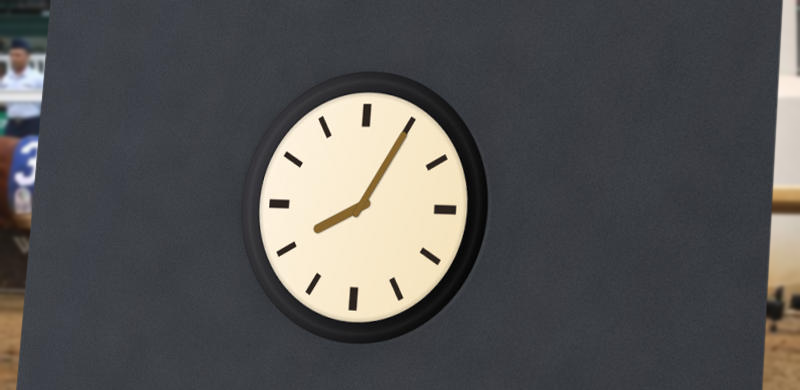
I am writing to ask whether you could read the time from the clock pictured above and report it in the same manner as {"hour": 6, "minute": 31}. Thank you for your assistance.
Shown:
{"hour": 8, "minute": 5}
